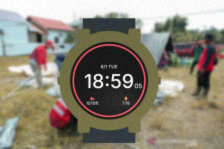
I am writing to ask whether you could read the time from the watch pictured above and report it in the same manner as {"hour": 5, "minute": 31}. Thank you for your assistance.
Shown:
{"hour": 18, "minute": 59}
